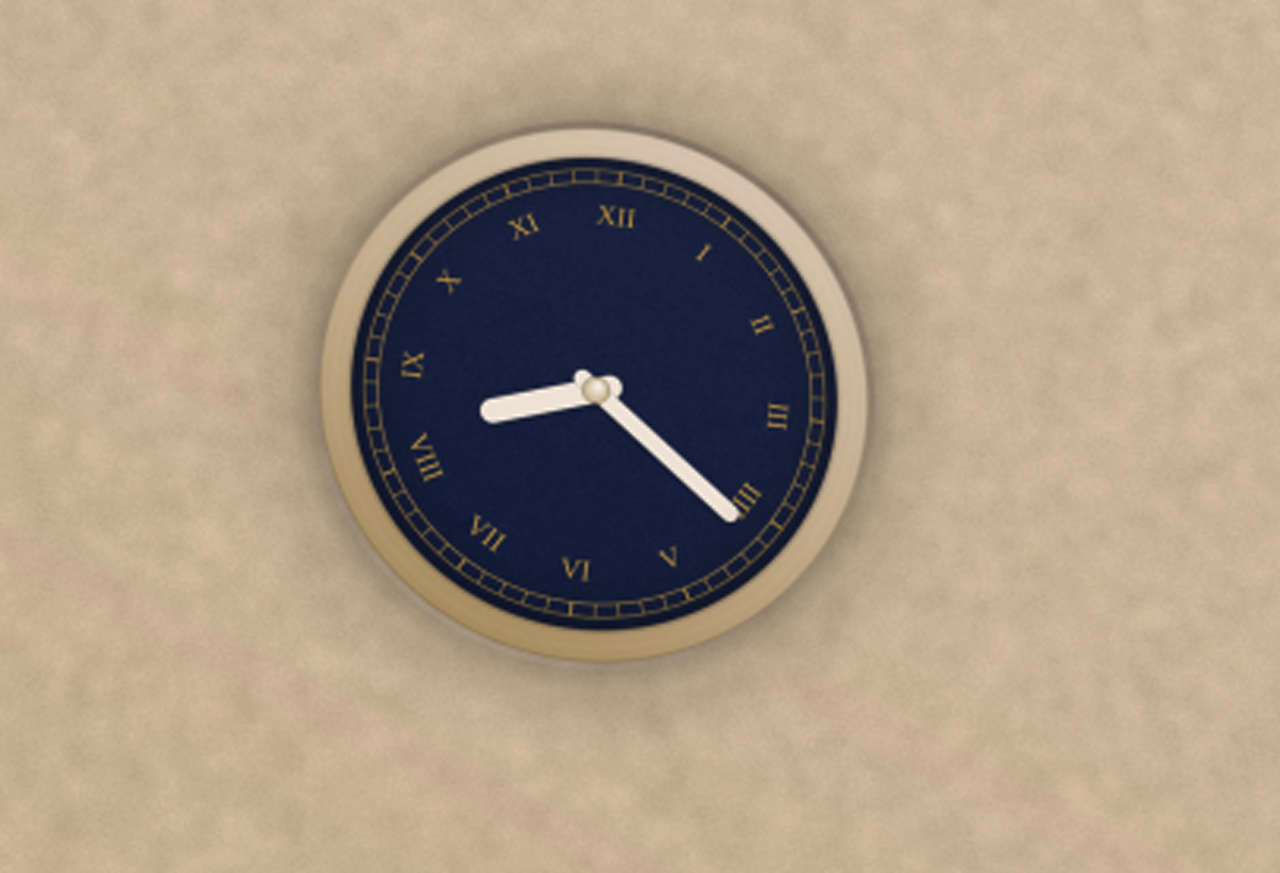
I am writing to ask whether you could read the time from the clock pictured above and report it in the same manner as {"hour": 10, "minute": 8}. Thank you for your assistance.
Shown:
{"hour": 8, "minute": 21}
